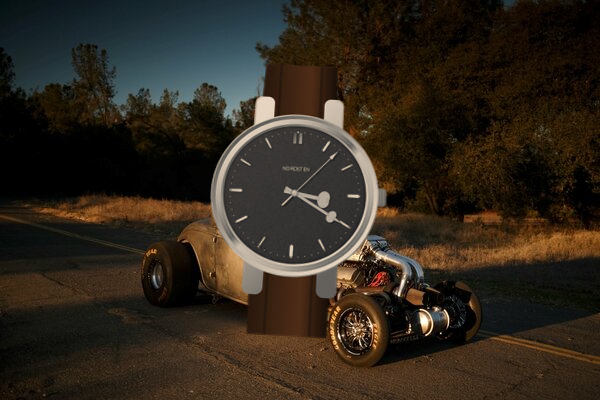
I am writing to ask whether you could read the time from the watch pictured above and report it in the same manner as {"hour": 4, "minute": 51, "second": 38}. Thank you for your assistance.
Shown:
{"hour": 3, "minute": 20, "second": 7}
